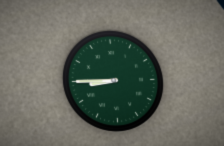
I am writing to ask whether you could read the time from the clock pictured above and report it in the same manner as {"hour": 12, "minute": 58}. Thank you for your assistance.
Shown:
{"hour": 8, "minute": 45}
